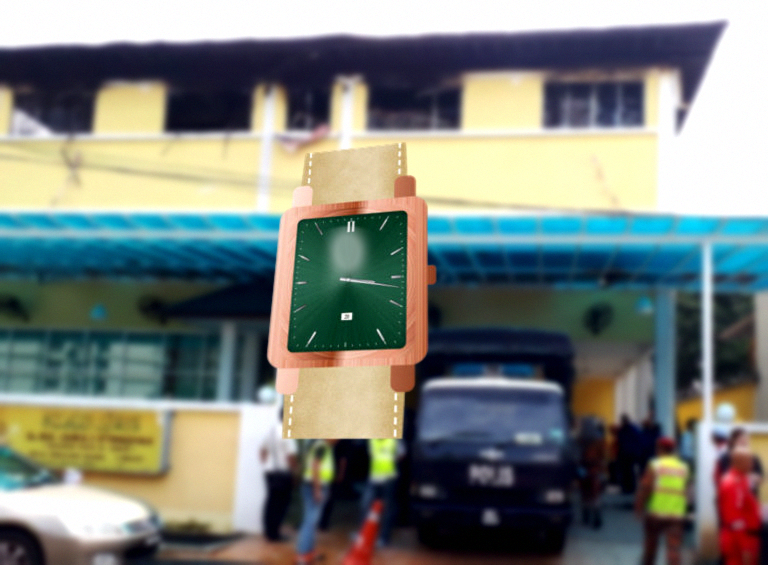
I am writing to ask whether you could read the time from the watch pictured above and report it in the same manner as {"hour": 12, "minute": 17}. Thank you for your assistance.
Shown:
{"hour": 3, "minute": 17}
